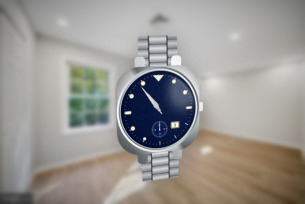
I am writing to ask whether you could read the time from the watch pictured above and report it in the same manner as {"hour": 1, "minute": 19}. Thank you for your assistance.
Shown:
{"hour": 10, "minute": 54}
